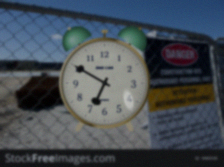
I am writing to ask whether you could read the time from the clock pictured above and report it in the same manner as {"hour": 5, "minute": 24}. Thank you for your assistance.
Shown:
{"hour": 6, "minute": 50}
